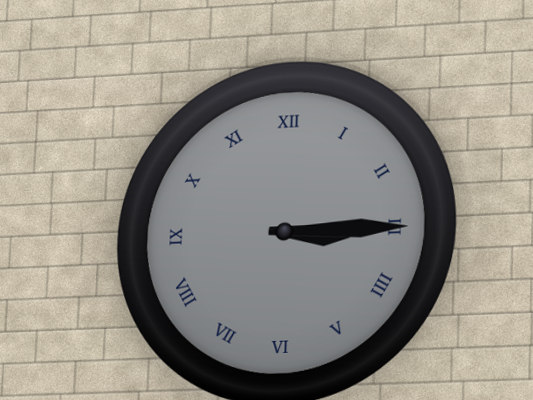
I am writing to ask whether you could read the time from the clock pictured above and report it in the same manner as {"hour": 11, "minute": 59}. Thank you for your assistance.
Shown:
{"hour": 3, "minute": 15}
